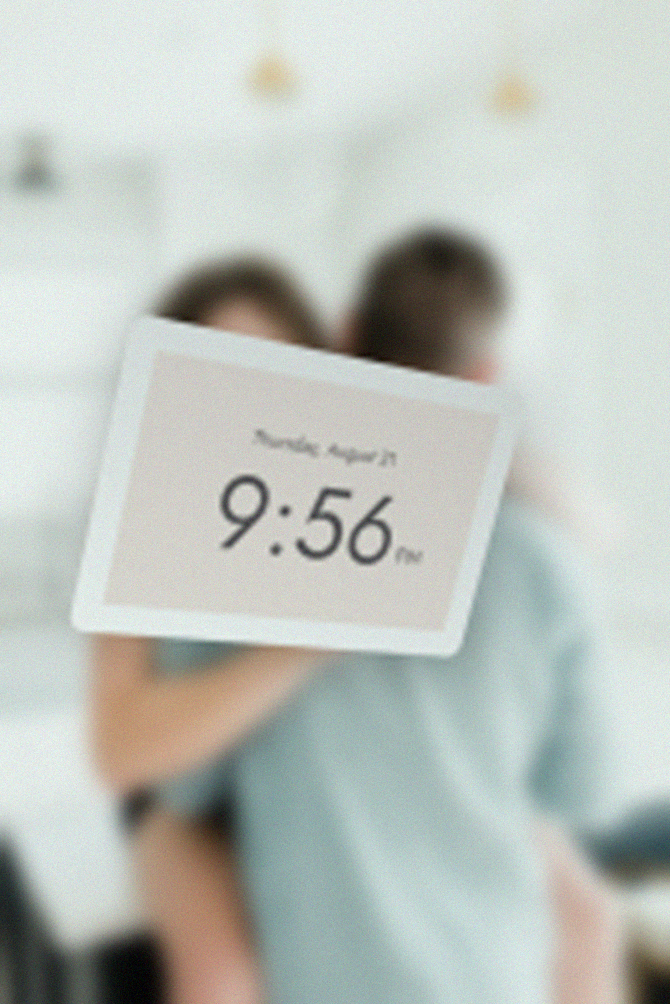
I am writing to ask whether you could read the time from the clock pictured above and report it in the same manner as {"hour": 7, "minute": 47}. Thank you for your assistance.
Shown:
{"hour": 9, "minute": 56}
